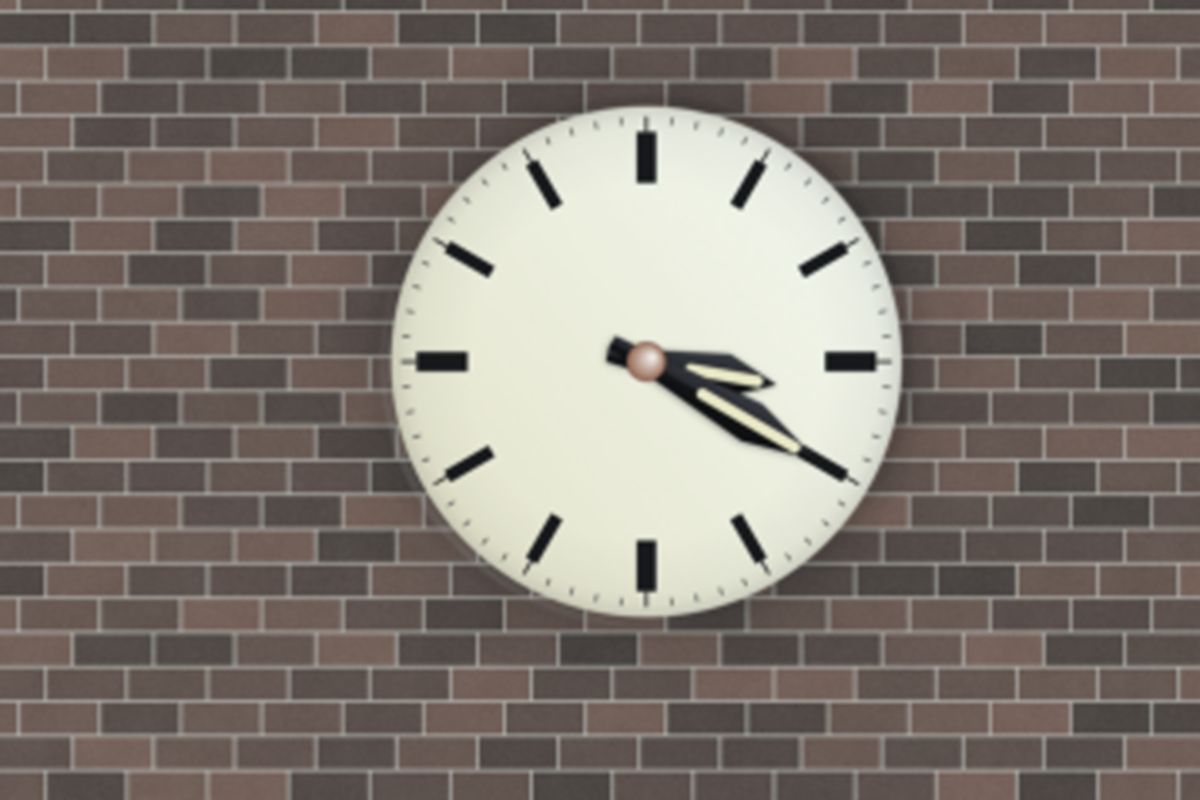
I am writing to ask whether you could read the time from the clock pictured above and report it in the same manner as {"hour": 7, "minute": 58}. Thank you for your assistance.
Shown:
{"hour": 3, "minute": 20}
